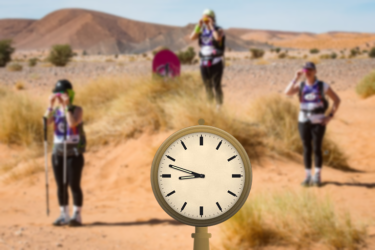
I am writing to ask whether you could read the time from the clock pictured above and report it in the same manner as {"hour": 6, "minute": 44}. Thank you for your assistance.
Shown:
{"hour": 8, "minute": 48}
